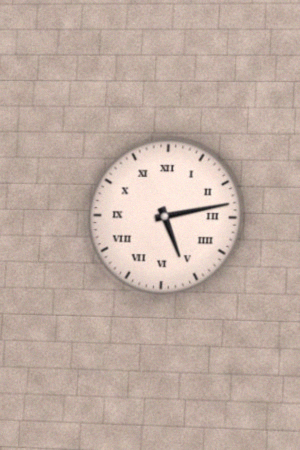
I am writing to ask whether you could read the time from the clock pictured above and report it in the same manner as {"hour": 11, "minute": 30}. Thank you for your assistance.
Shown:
{"hour": 5, "minute": 13}
